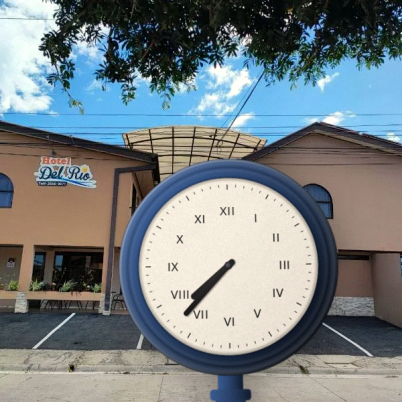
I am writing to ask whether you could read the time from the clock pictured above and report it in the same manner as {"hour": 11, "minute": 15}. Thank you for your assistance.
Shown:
{"hour": 7, "minute": 37}
